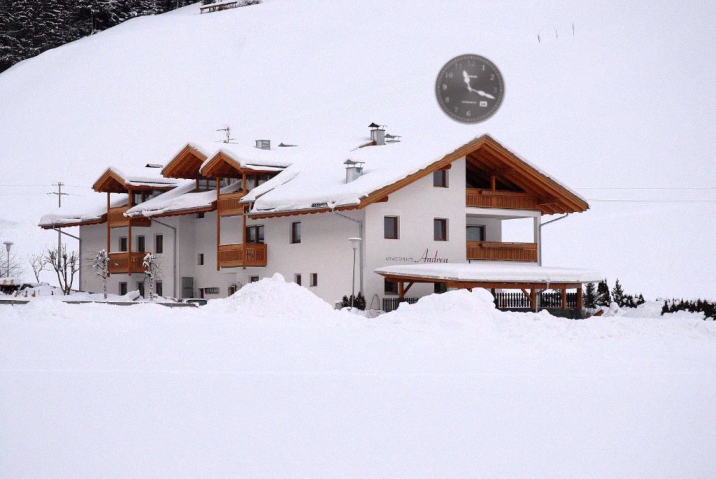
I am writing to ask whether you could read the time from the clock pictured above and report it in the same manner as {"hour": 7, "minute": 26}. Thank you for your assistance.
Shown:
{"hour": 11, "minute": 18}
